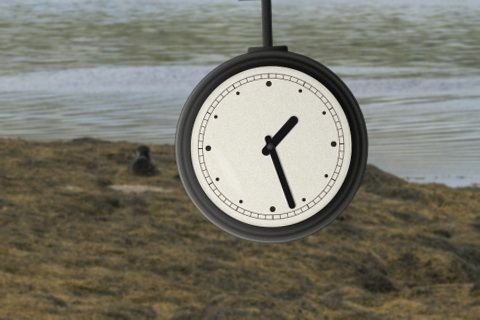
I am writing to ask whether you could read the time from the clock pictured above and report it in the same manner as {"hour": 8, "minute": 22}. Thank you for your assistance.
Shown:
{"hour": 1, "minute": 27}
